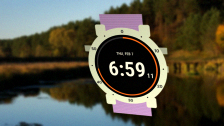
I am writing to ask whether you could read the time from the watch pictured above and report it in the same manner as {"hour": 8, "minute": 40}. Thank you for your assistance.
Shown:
{"hour": 6, "minute": 59}
